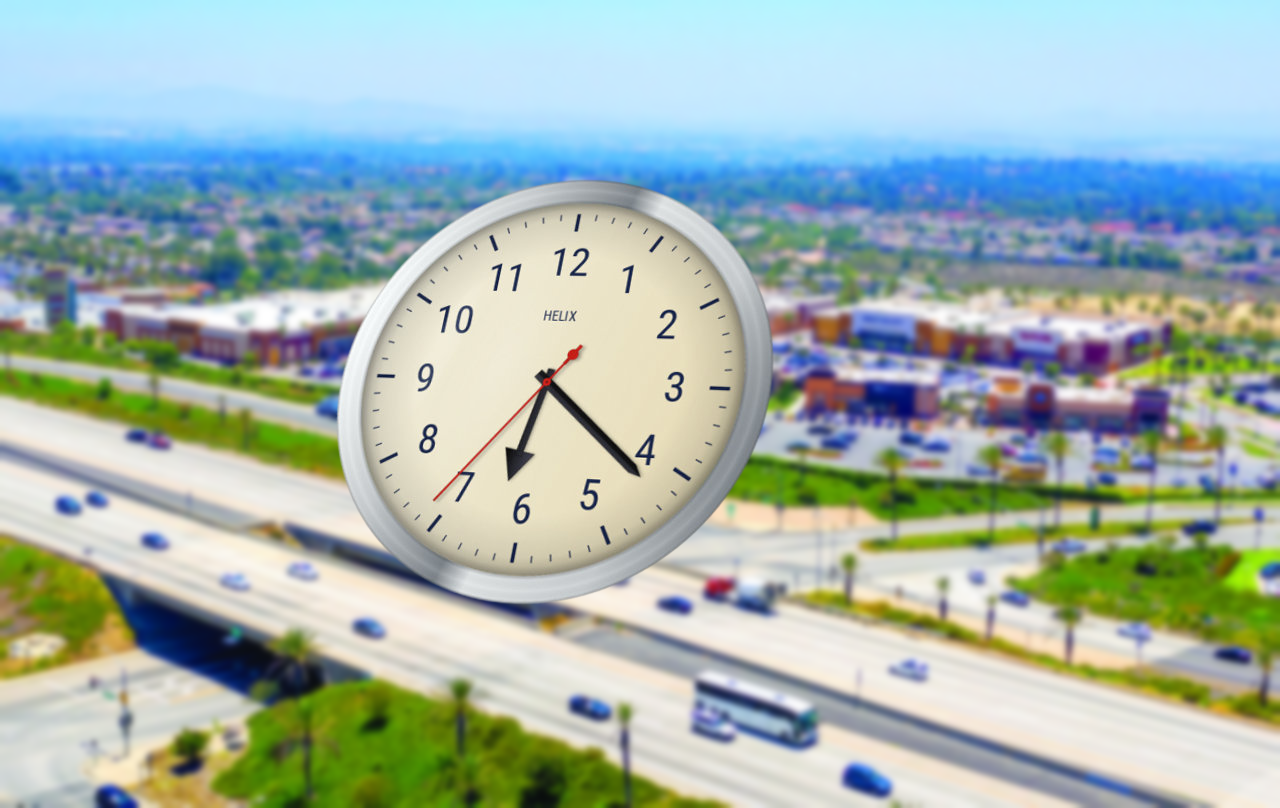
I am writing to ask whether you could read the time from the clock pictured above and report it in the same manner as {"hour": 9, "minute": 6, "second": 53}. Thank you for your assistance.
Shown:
{"hour": 6, "minute": 21, "second": 36}
